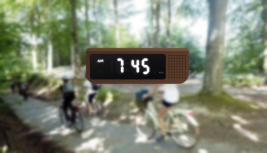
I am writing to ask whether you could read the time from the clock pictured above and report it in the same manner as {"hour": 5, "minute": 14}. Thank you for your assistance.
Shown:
{"hour": 7, "minute": 45}
